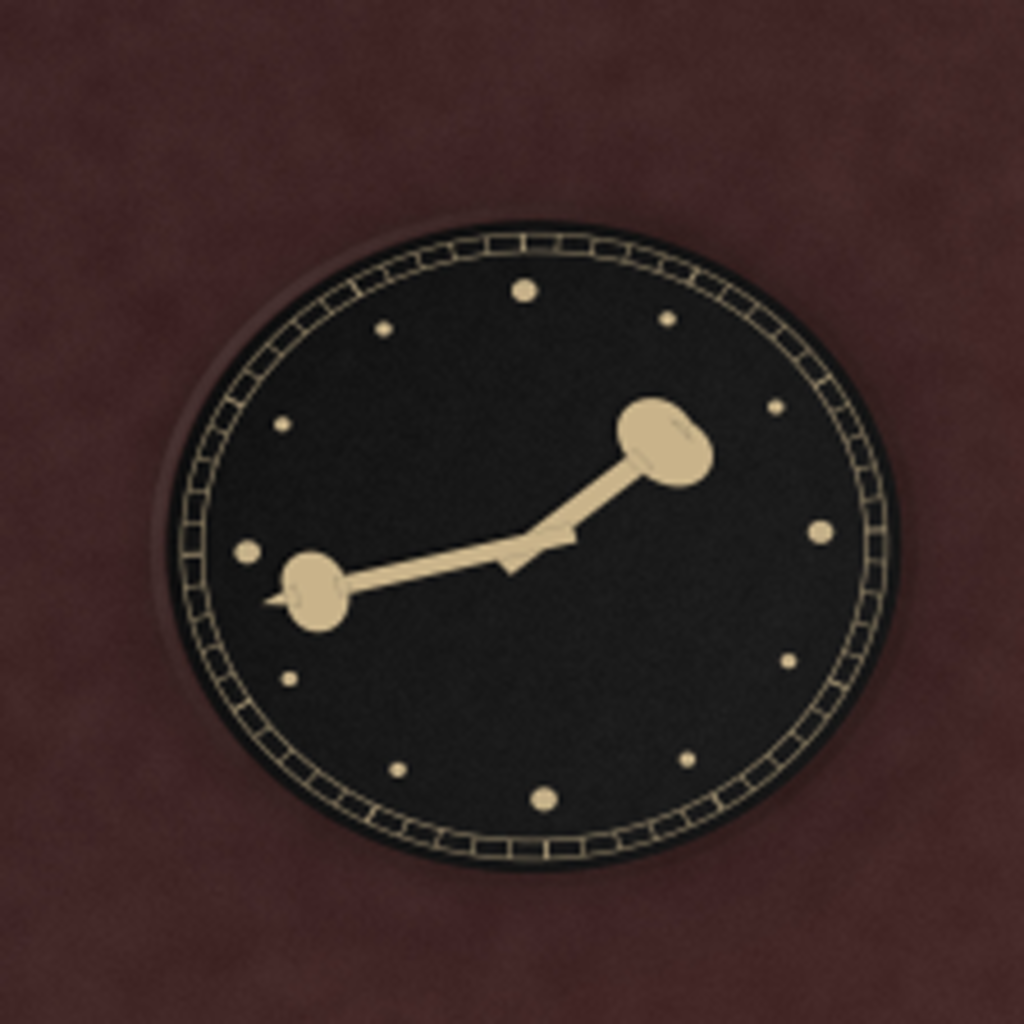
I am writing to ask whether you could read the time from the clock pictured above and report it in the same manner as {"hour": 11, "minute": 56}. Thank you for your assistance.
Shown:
{"hour": 1, "minute": 43}
